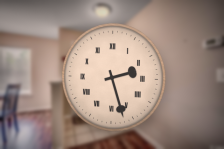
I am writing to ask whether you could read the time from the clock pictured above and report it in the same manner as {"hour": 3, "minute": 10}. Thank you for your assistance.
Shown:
{"hour": 2, "minute": 27}
